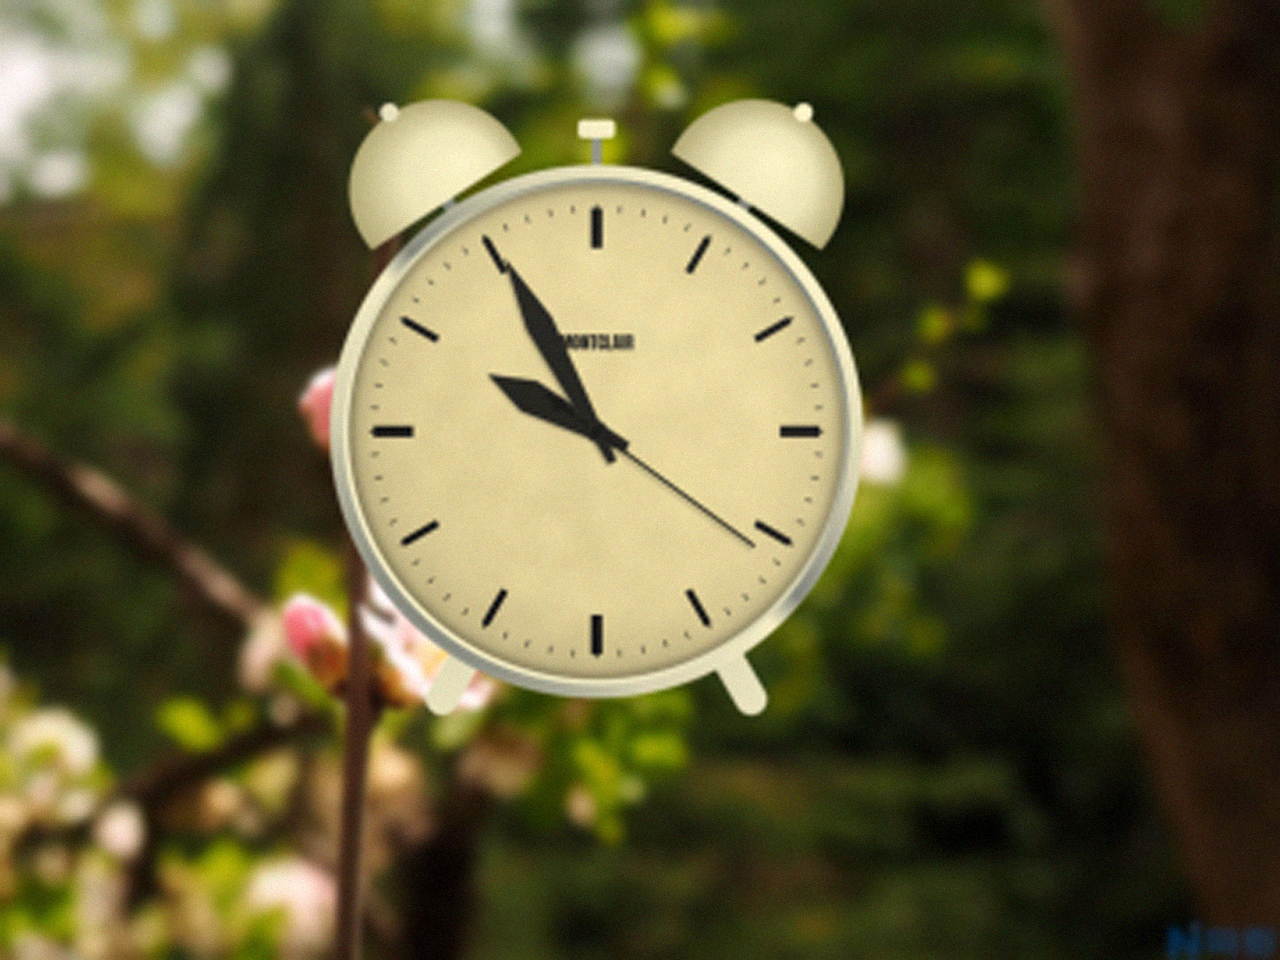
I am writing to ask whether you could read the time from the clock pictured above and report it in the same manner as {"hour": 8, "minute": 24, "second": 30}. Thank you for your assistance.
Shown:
{"hour": 9, "minute": 55, "second": 21}
